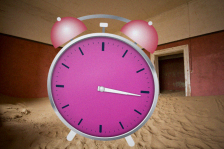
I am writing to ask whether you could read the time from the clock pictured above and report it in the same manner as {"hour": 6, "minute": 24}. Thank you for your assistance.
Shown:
{"hour": 3, "minute": 16}
